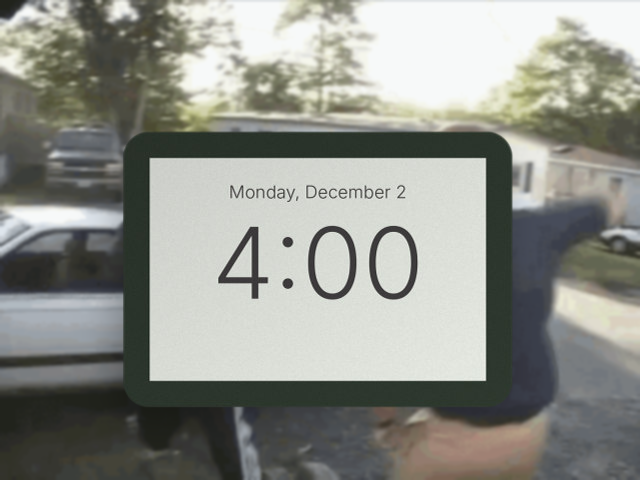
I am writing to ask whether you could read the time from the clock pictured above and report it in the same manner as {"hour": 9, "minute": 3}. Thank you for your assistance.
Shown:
{"hour": 4, "minute": 0}
